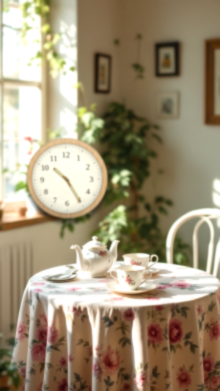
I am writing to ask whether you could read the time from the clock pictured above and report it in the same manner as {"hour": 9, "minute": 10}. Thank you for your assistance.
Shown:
{"hour": 10, "minute": 25}
